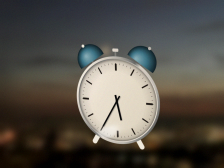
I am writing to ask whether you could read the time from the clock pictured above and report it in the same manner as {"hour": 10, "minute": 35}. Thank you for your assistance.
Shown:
{"hour": 5, "minute": 35}
